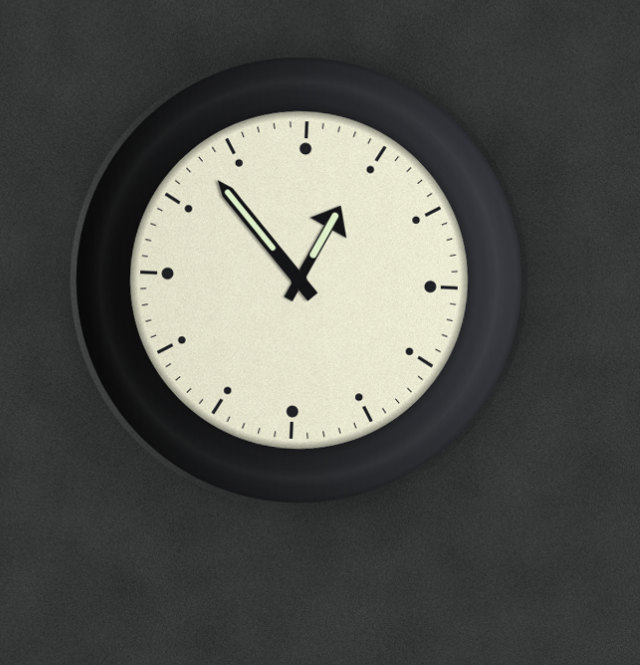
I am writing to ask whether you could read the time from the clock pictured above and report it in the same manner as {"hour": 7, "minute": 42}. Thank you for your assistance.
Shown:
{"hour": 12, "minute": 53}
